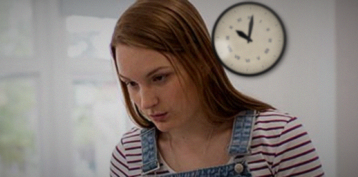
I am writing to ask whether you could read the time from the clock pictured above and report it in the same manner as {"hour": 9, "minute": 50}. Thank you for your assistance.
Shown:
{"hour": 10, "minute": 1}
